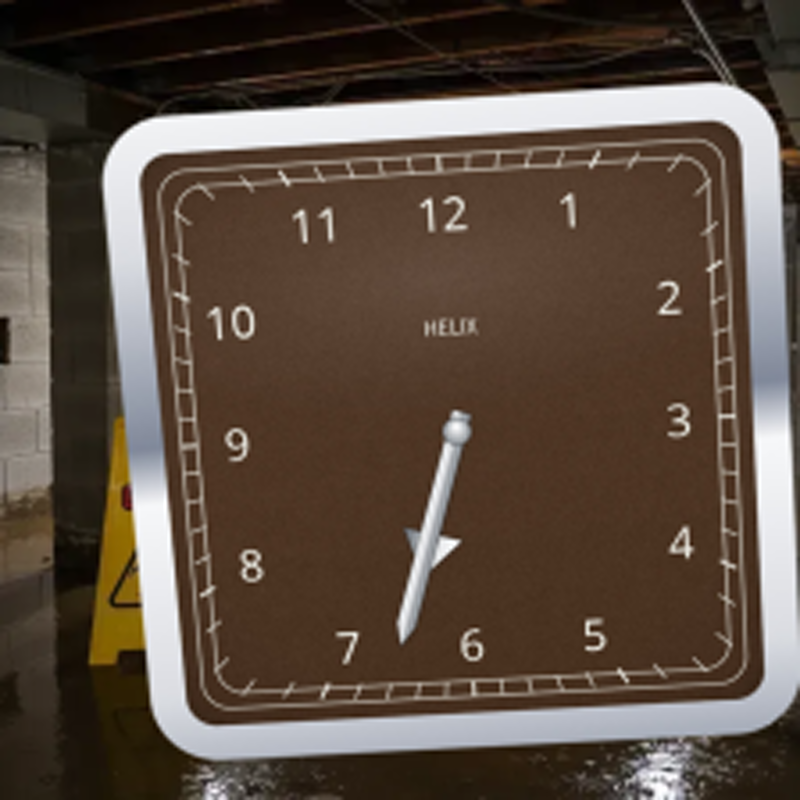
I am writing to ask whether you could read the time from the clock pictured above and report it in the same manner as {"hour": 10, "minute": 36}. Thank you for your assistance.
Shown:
{"hour": 6, "minute": 33}
